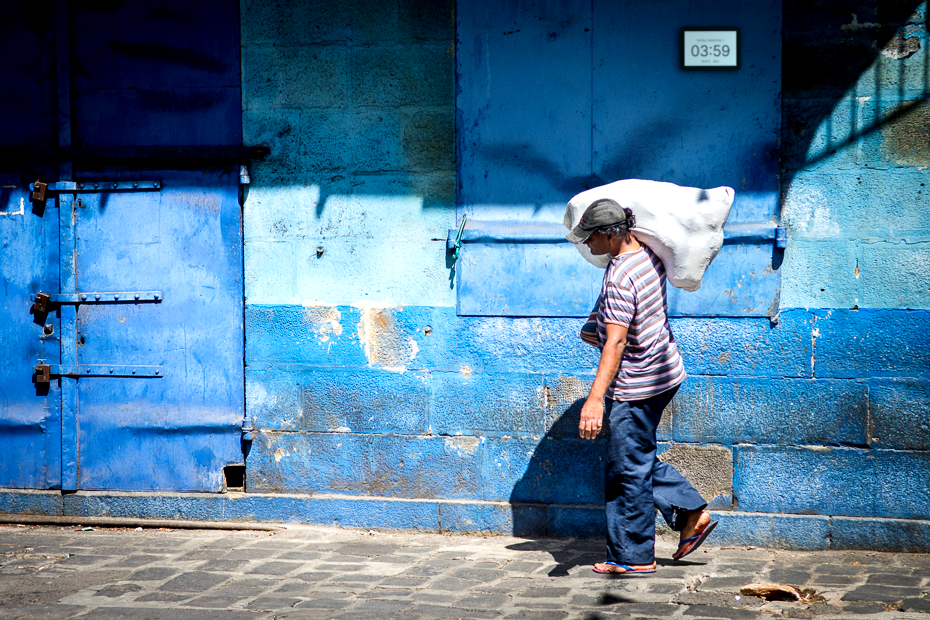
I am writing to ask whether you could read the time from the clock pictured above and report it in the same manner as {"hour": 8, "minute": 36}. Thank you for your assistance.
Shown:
{"hour": 3, "minute": 59}
